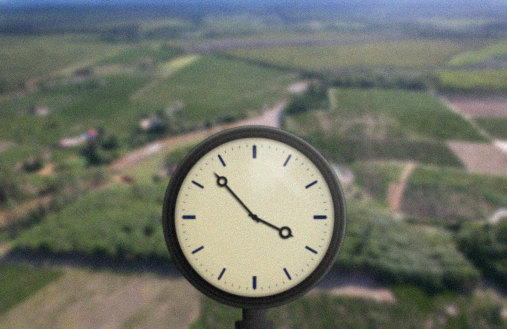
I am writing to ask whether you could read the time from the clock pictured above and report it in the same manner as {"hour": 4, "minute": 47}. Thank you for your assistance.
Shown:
{"hour": 3, "minute": 53}
